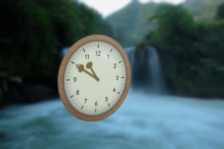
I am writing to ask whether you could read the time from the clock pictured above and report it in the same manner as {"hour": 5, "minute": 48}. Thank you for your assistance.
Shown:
{"hour": 10, "minute": 50}
